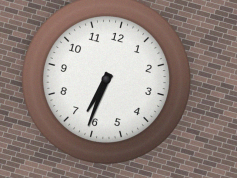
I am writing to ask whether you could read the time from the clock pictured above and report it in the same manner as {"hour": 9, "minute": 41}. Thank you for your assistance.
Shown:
{"hour": 6, "minute": 31}
